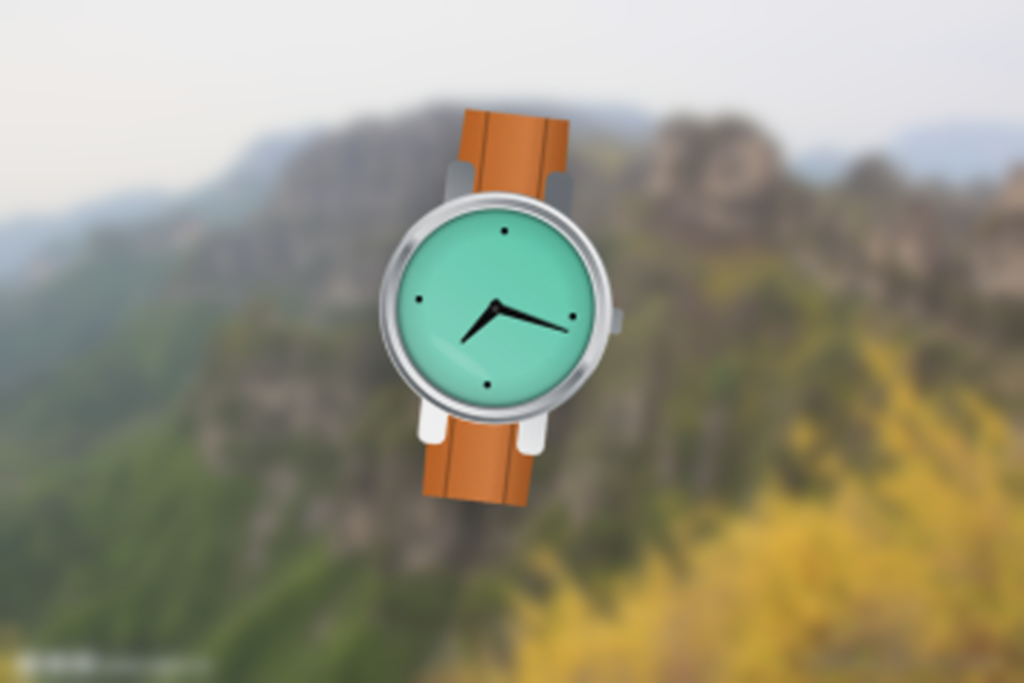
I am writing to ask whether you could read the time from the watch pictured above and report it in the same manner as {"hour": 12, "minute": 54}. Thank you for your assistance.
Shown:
{"hour": 7, "minute": 17}
